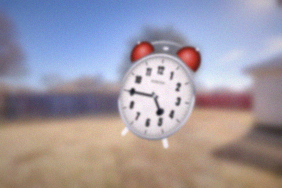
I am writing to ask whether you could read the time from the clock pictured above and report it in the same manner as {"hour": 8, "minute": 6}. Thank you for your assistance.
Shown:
{"hour": 4, "minute": 45}
